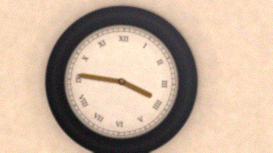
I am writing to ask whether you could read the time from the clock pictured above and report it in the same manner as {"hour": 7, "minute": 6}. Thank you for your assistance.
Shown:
{"hour": 3, "minute": 46}
